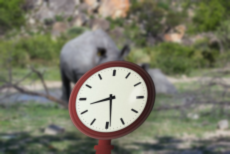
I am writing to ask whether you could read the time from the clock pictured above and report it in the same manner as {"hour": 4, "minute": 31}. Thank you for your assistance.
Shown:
{"hour": 8, "minute": 29}
